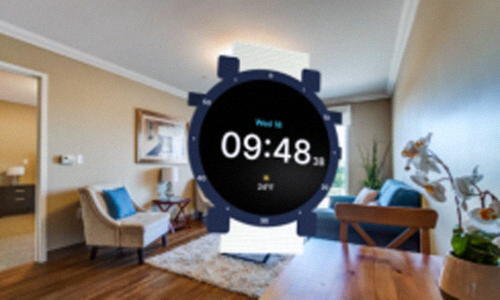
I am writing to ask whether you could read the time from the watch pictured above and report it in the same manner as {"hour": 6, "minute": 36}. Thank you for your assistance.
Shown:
{"hour": 9, "minute": 48}
